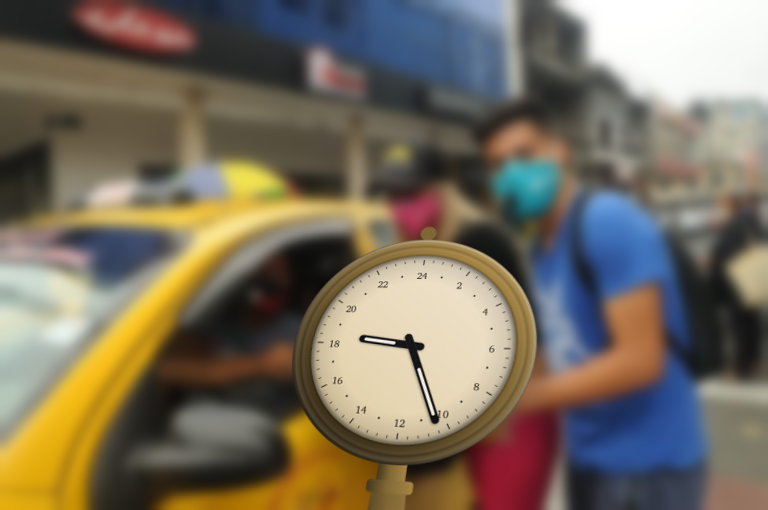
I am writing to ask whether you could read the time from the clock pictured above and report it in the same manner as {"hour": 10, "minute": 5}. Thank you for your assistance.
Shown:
{"hour": 18, "minute": 26}
